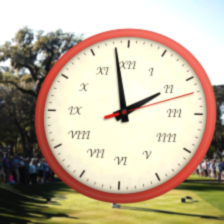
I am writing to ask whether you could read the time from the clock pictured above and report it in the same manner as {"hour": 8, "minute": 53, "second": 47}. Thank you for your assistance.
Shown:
{"hour": 1, "minute": 58, "second": 12}
